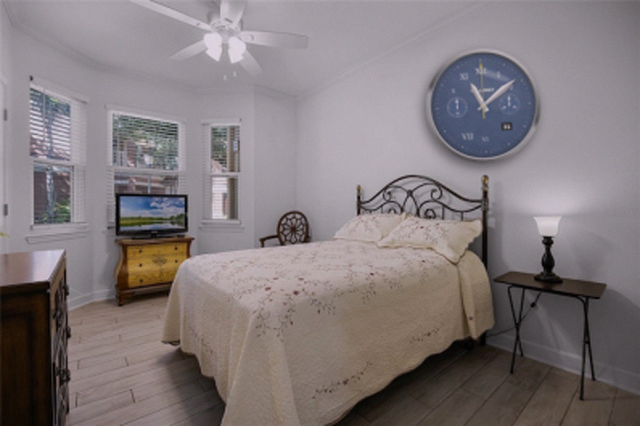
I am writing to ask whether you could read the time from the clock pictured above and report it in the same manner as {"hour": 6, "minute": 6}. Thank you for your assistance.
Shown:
{"hour": 11, "minute": 9}
